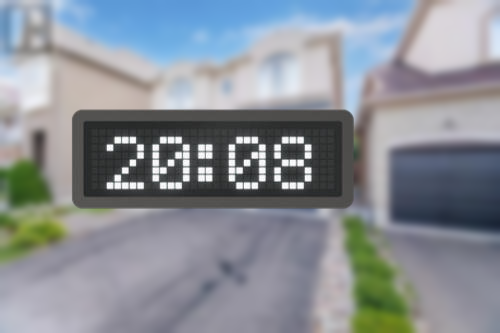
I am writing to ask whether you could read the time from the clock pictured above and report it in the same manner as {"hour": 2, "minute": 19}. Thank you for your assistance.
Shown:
{"hour": 20, "minute": 8}
